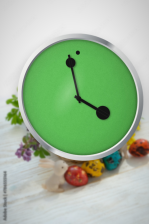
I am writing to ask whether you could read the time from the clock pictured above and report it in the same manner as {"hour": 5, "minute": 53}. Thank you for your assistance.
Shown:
{"hour": 3, "minute": 58}
